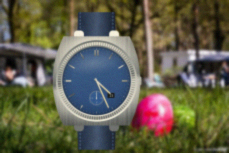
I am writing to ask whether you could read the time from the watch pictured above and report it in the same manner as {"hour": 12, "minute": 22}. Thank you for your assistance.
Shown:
{"hour": 4, "minute": 26}
